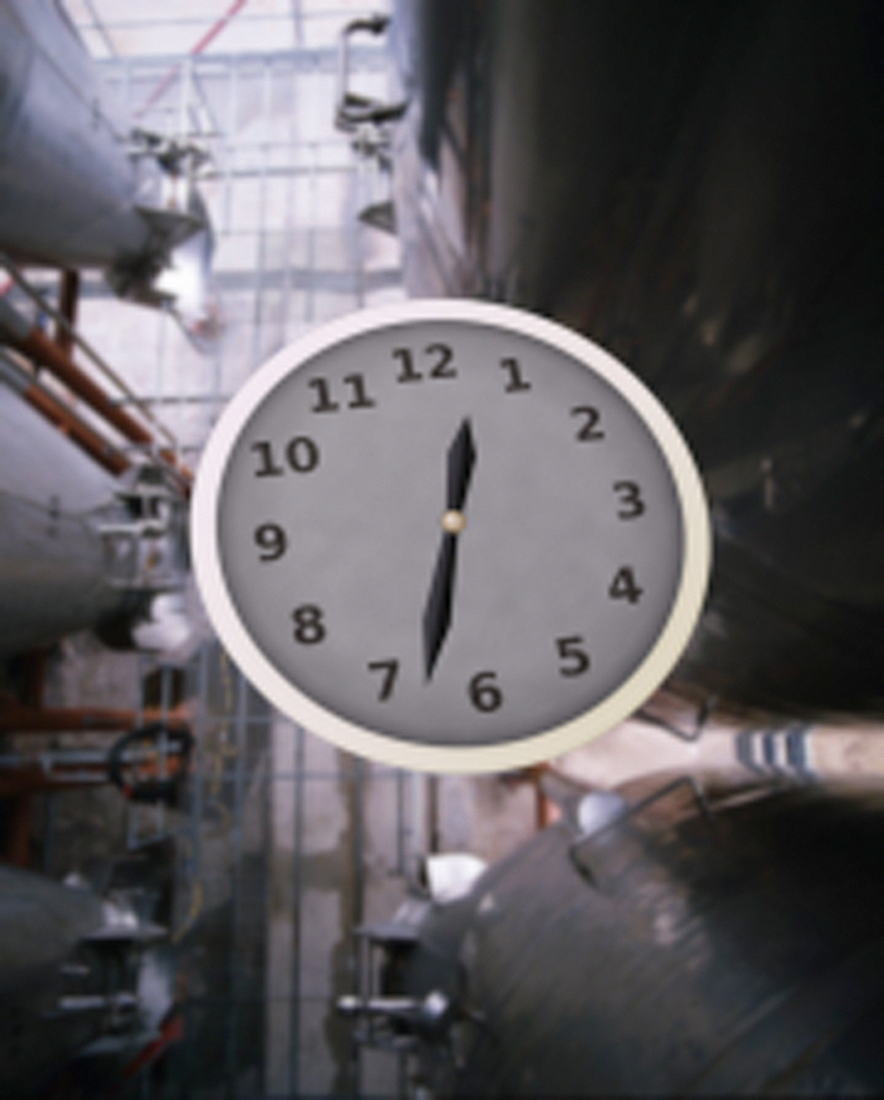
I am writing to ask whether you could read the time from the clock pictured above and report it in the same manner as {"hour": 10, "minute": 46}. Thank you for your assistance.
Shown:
{"hour": 12, "minute": 33}
